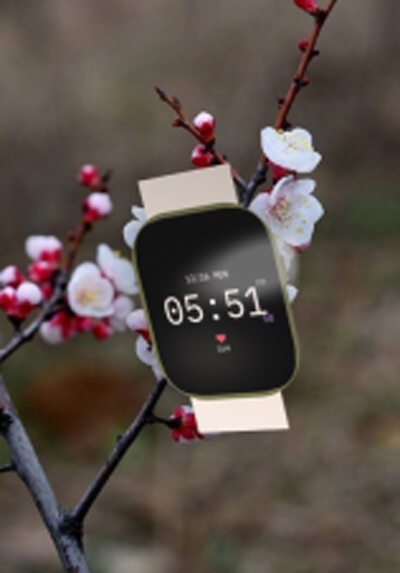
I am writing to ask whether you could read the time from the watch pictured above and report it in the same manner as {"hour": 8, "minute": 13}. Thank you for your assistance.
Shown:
{"hour": 5, "minute": 51}
